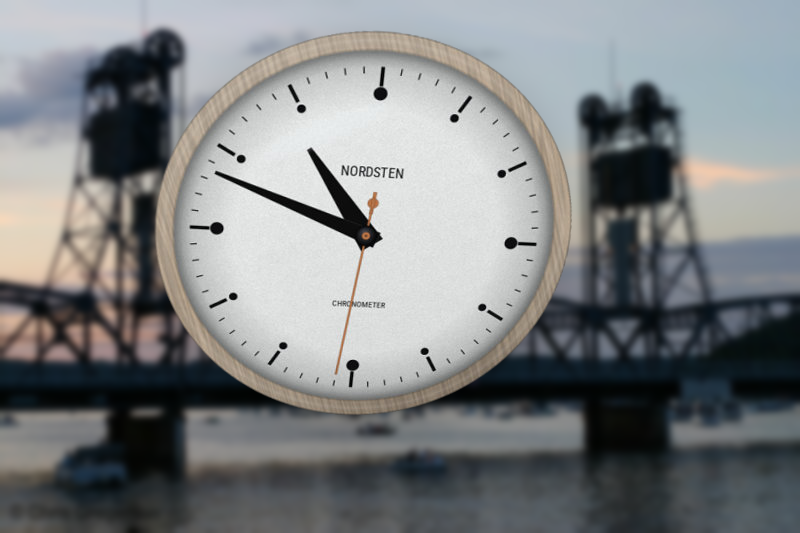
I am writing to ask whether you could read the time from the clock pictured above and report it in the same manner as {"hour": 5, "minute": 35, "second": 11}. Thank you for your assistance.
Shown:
{"hour": 10, "minute": 48, "second": 31}
